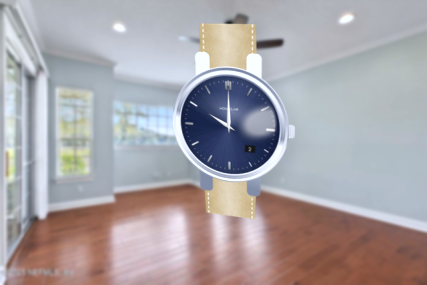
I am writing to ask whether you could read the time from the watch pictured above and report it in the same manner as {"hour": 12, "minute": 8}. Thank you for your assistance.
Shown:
{"hour": 10, "minute": 0}
